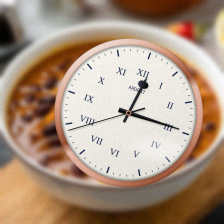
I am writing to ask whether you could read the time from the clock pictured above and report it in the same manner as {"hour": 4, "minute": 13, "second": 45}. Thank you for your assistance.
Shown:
{"hour": 12, "minute": 14, "second": 39}
